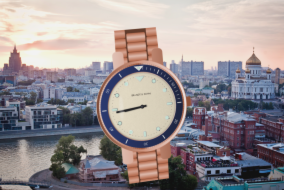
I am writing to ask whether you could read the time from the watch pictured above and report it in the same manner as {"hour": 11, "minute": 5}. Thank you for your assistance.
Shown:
{"hour": 8, "minute": 44}
